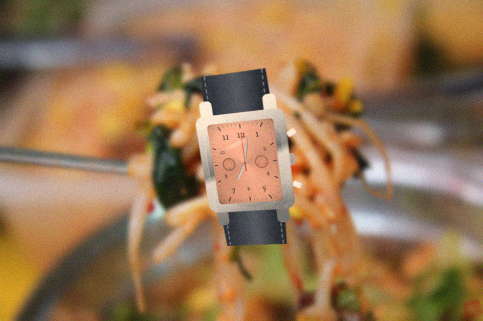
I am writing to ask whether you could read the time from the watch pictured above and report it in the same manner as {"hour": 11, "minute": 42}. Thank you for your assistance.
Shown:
{"hour": 7, "minute": 2}
